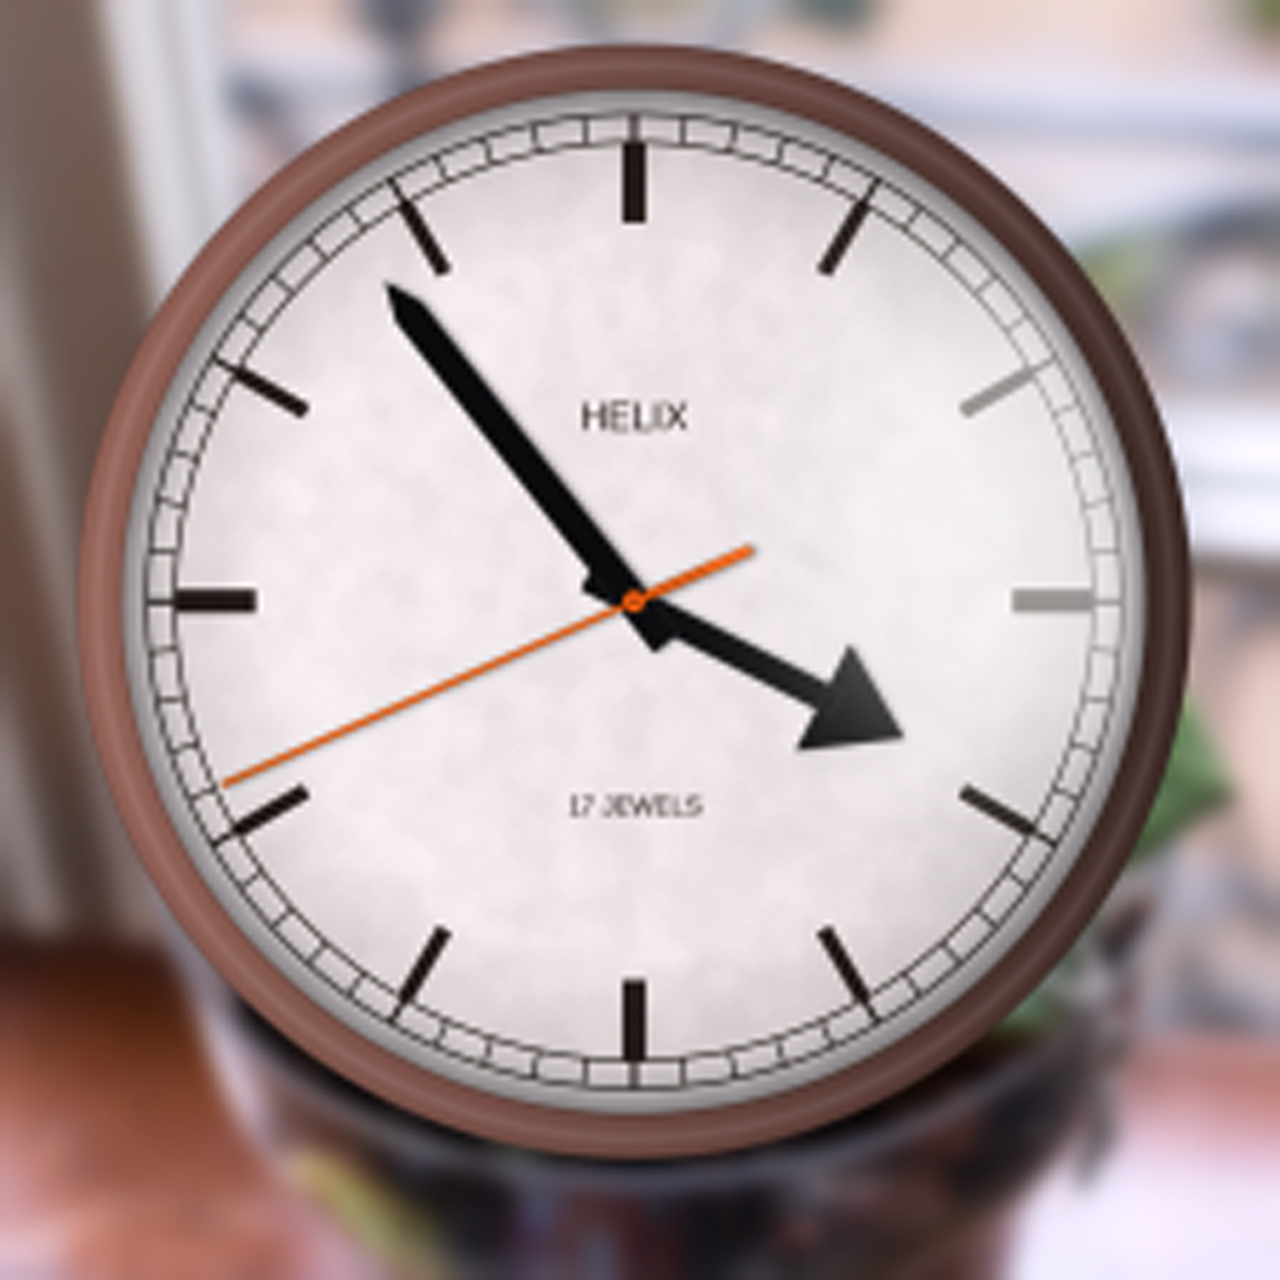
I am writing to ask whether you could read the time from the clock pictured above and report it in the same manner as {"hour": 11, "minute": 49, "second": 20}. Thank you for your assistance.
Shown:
{"hour": 3, "minute": 53, "second": 41}
